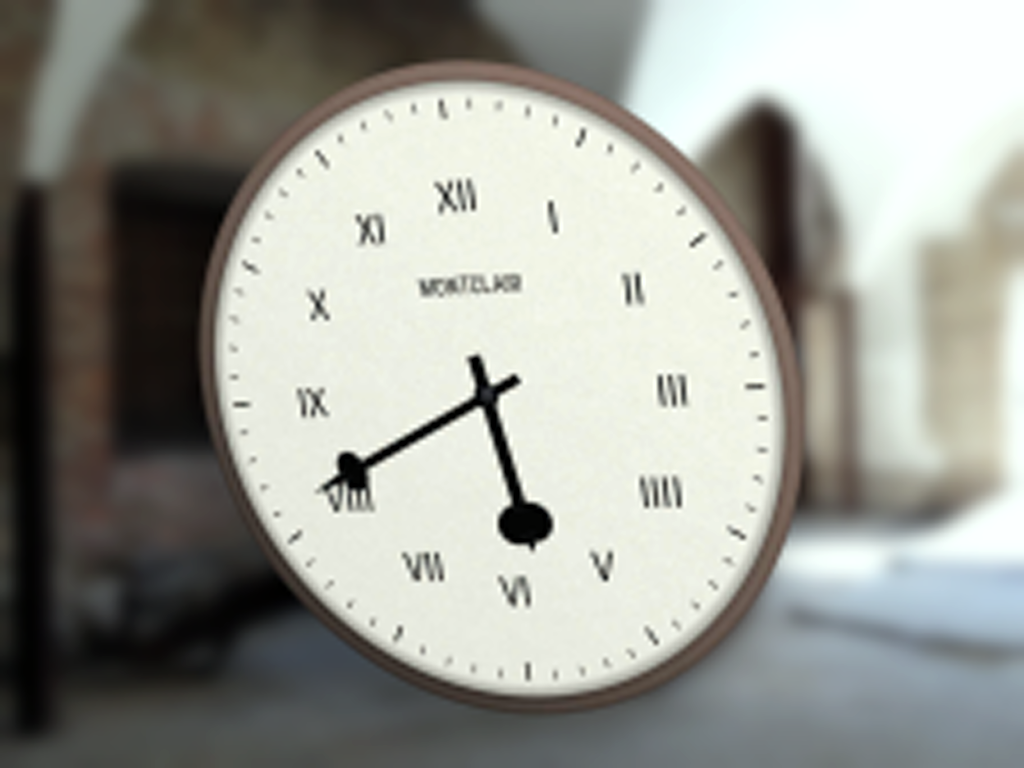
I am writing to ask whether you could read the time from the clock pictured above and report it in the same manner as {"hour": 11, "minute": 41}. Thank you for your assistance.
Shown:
{"hour": 5, "minute": 41}
